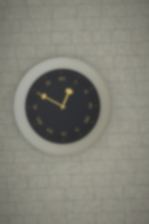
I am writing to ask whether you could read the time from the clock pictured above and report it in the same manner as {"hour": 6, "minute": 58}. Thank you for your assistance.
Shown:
{"hour": 12, "minute": 50}
